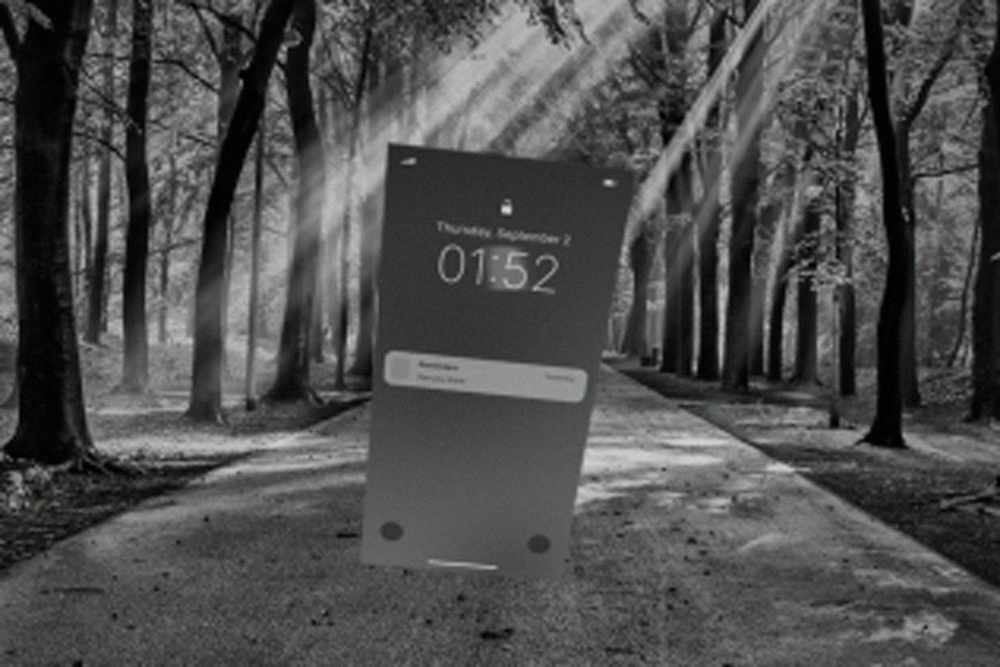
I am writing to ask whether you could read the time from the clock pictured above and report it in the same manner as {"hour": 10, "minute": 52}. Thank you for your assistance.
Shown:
{"hour": 1, "minute": 52}
